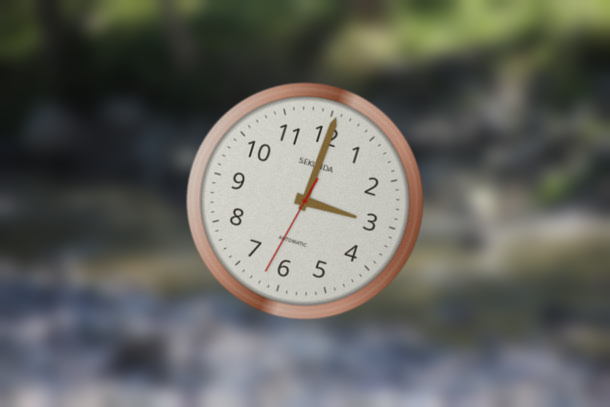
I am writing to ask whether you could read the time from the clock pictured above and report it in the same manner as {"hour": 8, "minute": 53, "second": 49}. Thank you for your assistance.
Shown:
{"hour": 3, "minute": 0, "second": 32}
